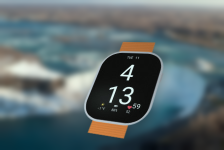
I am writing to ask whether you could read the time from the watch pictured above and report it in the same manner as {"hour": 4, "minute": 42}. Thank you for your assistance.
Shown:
{"hour": 4, "minute": 13}
